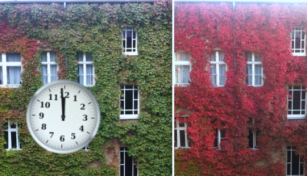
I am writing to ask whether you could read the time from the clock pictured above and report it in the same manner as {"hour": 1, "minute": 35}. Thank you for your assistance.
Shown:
{"hour": 11, "minute": 59}
